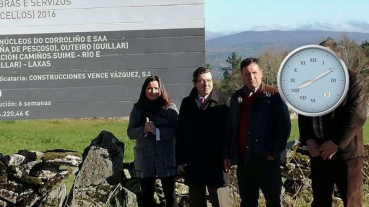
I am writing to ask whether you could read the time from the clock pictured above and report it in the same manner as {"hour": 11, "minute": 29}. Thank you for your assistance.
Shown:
{"hour": 8, "minute": 10}
